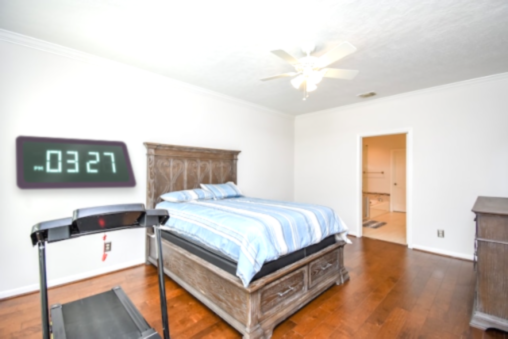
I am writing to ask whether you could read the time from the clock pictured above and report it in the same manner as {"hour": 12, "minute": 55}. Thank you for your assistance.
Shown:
{"hour": 3, "minute": 27}
